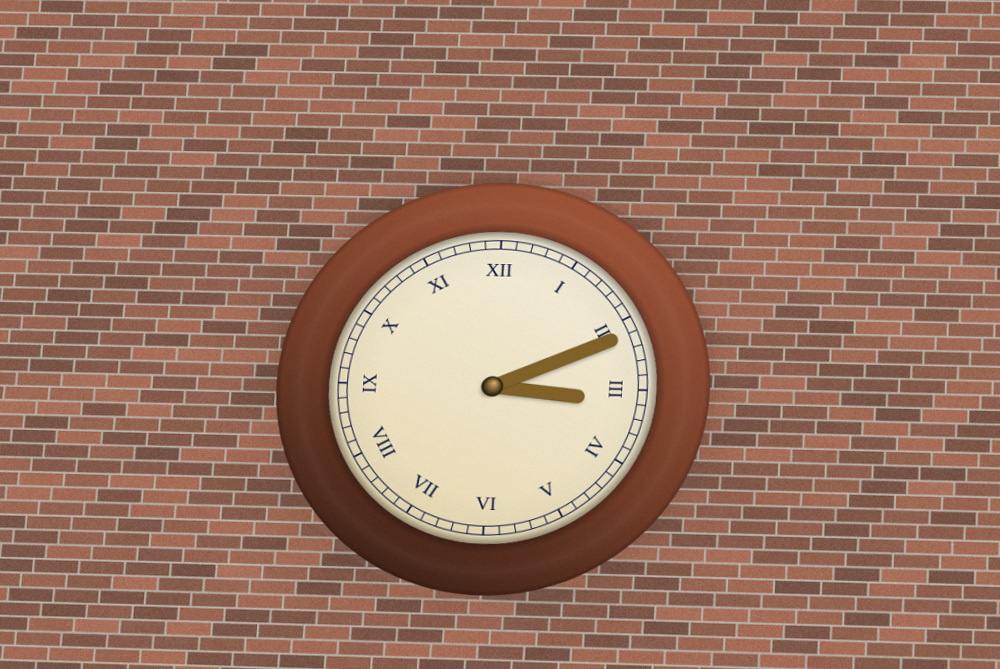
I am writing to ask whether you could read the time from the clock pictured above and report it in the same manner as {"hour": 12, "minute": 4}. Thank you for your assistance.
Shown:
{"hour": 3, "minute": 11}
